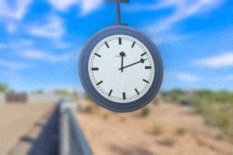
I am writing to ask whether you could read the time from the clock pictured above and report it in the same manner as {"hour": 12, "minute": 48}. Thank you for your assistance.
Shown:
{"hour": 12, "minute": 12}
